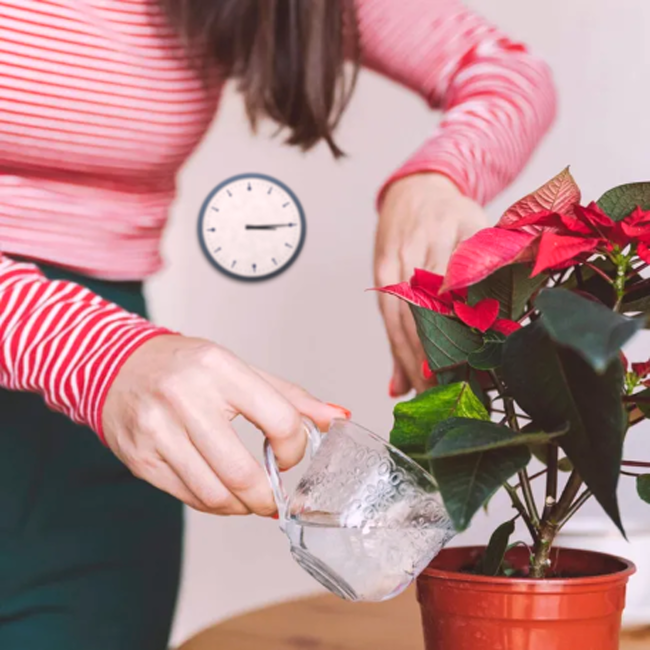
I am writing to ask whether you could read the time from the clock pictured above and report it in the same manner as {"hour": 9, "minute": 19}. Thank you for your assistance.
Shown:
{"hour": 3, "minute": 15}
